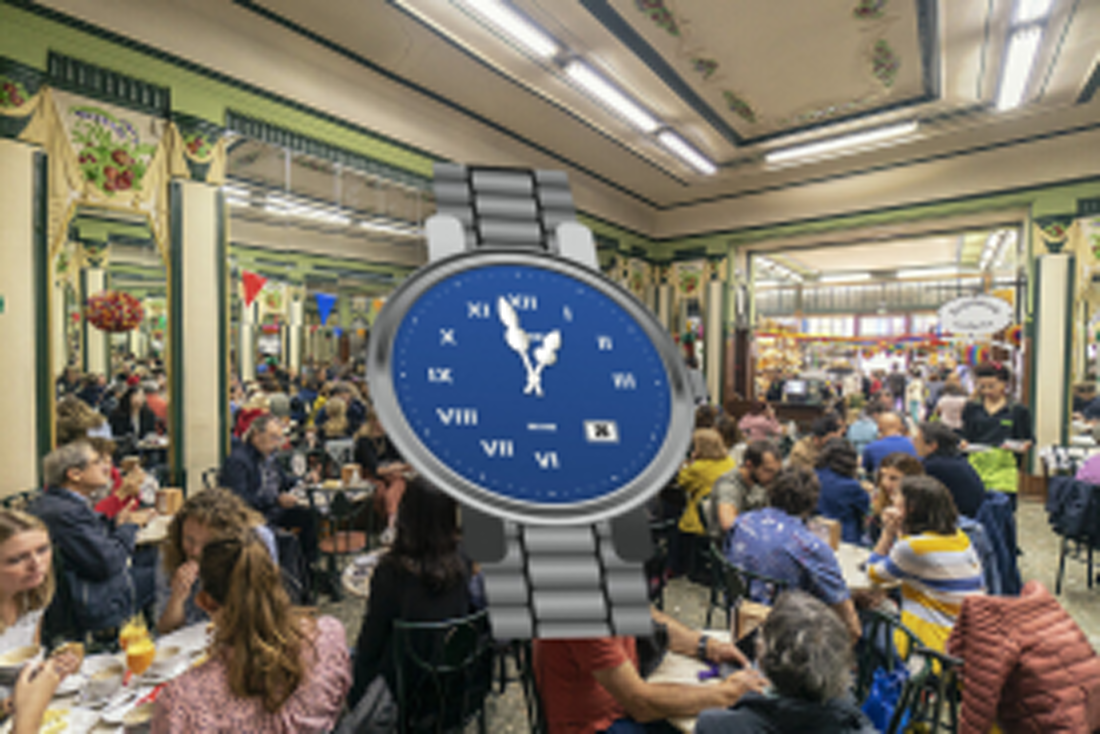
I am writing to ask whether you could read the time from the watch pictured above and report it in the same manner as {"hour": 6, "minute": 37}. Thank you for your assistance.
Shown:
{"hour": 12, "minute": 58}
